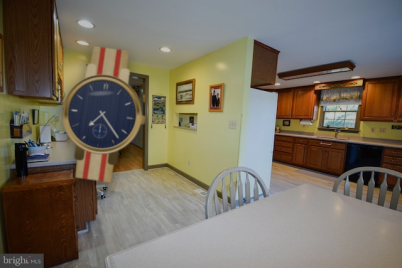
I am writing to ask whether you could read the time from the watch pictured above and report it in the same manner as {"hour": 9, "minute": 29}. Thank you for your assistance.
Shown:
{"hour": 7, "minute": 23}
